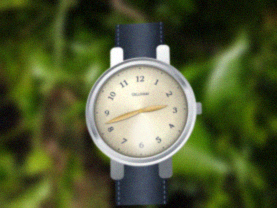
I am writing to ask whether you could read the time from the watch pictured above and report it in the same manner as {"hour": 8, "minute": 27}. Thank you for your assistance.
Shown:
{"hour": 2, "minute": 42}
